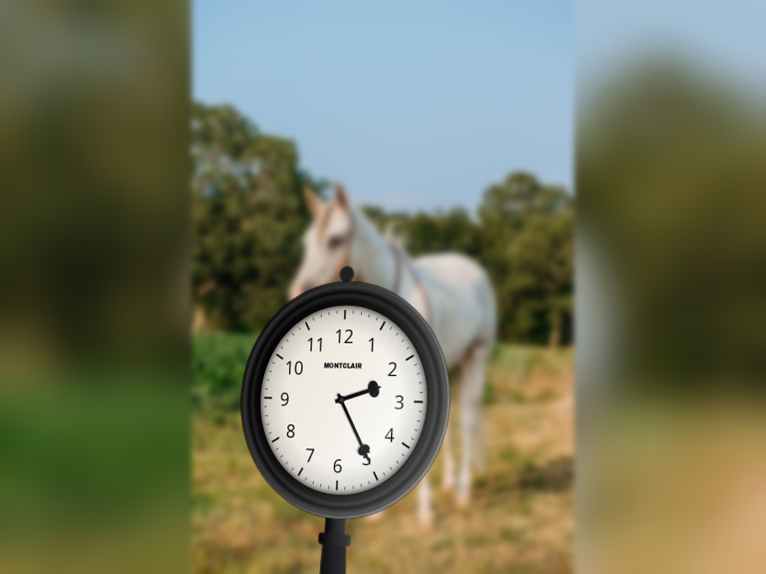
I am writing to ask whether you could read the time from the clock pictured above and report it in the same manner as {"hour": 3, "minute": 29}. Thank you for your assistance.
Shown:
{"hour": 2, "minute": 25}
